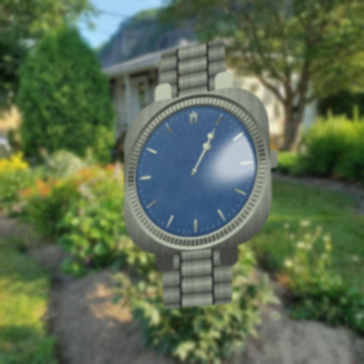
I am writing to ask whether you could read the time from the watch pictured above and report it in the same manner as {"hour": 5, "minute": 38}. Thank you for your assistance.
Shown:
{"hour": 1, "minute": 5}
